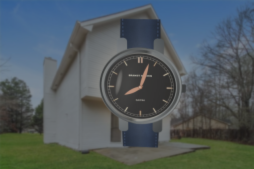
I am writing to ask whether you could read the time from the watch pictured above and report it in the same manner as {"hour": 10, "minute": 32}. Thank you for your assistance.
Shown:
{"hour": 8, "minute": 3}
